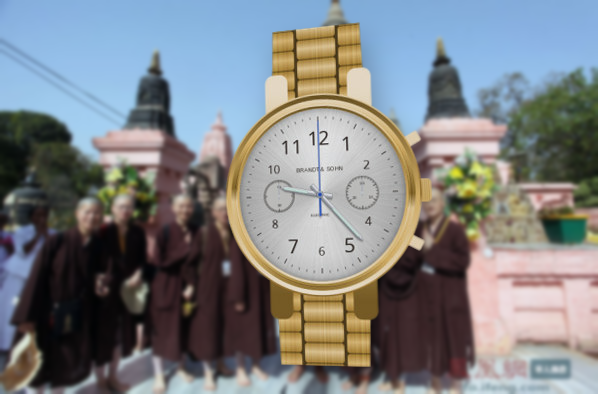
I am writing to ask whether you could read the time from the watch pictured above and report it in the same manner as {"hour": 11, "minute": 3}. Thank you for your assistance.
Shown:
{"hour": 9, "minute": 23}
